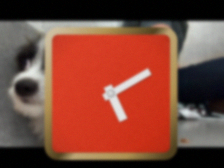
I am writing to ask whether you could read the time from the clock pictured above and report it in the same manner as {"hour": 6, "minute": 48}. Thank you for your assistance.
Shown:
{"hour": 5, "minute": 10}
